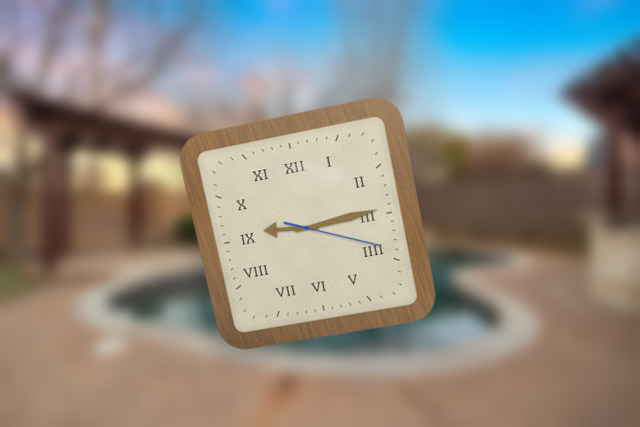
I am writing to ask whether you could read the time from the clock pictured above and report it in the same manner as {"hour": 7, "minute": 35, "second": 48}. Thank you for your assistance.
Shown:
{"hour": 9, "minute": 14, "second": 19}
